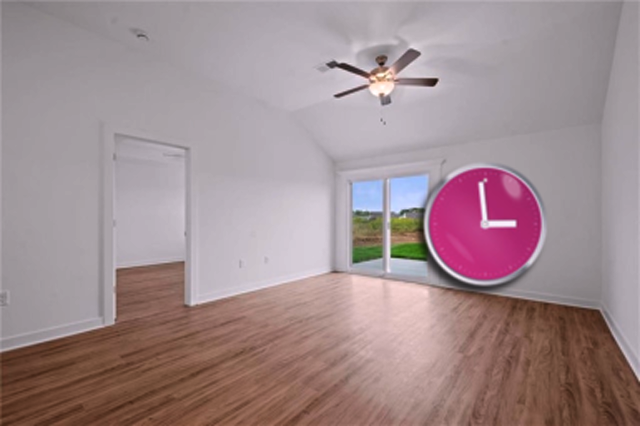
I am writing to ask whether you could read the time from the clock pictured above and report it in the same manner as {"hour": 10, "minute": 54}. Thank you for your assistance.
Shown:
{"hour": 2, "minute": 59}
